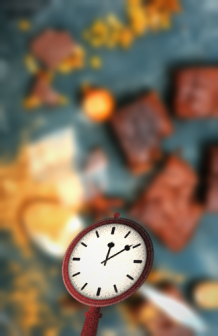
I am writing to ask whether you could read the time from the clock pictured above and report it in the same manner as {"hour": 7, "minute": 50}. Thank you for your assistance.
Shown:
{"hour": 12, "minute": 9}
